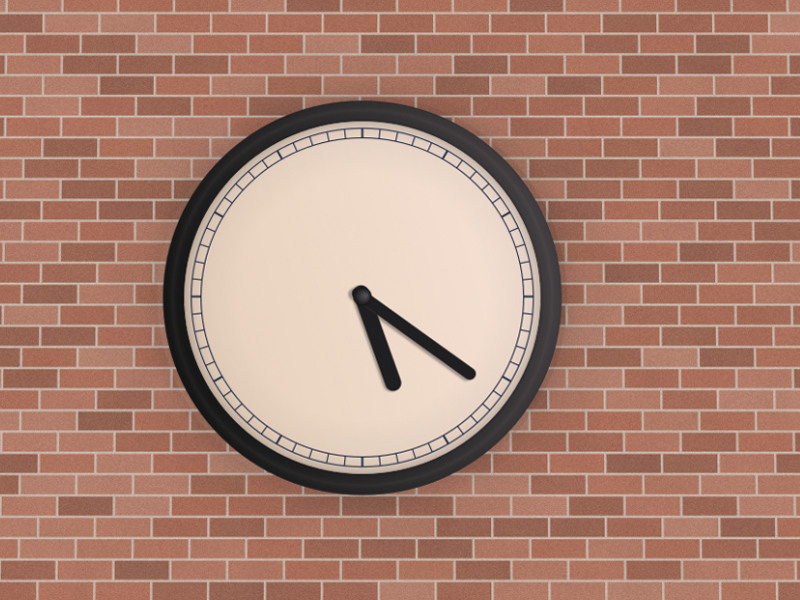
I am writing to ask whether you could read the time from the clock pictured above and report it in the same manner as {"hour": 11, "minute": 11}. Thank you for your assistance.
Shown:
{"hour": 5, "minute": 21}
